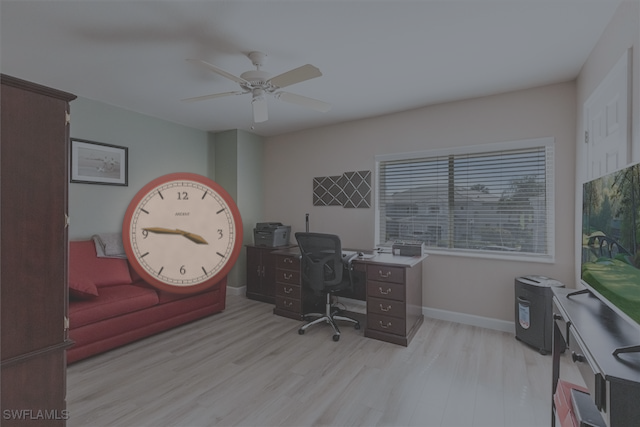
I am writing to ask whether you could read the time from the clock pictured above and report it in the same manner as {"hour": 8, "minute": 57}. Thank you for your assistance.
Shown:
{"hour": 3, "minute": 46}
